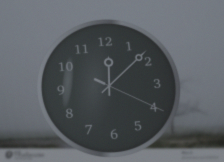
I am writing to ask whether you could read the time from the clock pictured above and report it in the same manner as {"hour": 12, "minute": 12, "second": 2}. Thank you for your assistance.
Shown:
{"hour": 12, "minute": 8, "second": 20}
